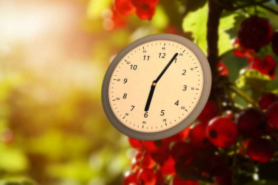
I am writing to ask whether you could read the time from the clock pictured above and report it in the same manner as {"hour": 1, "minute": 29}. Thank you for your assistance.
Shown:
{"hour": 6, "minute": 4}
